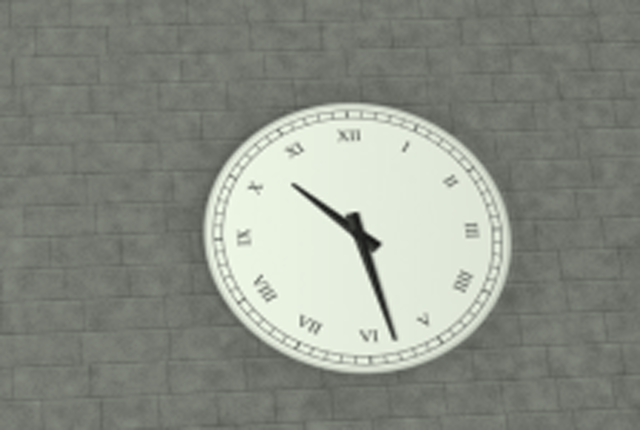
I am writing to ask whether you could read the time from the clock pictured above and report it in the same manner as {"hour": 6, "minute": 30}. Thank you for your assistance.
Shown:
{"hour": 10, "minute": 28}
